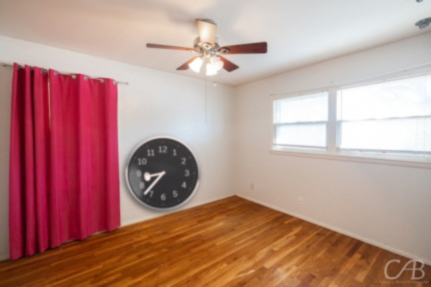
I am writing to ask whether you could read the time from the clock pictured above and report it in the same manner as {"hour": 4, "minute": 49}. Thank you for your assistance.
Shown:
{"hour": 8, "minute": 37}
